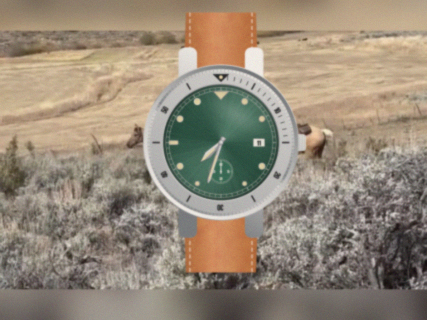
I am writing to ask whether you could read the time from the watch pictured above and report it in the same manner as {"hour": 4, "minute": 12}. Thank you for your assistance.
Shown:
{"hour": 7, "minute": 33}
